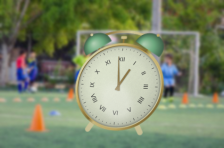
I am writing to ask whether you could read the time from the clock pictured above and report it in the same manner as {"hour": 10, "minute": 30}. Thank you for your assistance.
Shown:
{"hour": 12, "minute": 59}
